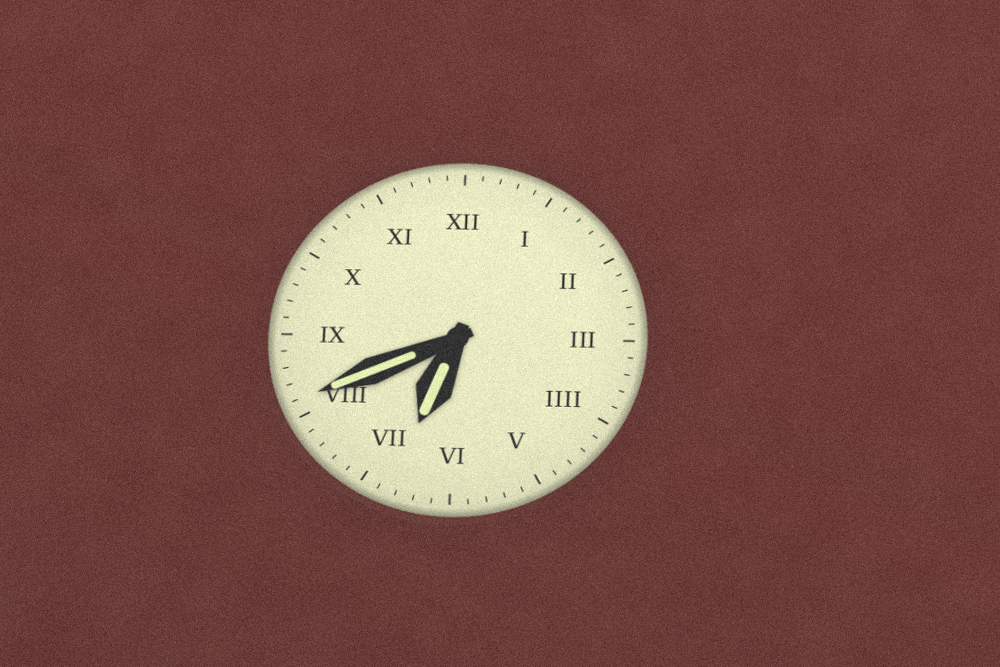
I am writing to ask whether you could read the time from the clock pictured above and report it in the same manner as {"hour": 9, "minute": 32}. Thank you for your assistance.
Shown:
{"hour": 6, "minute": 41}
